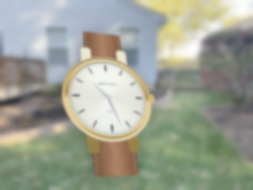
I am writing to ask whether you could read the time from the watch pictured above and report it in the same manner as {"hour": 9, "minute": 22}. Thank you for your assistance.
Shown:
{"hour": 10, "minute": 27}
